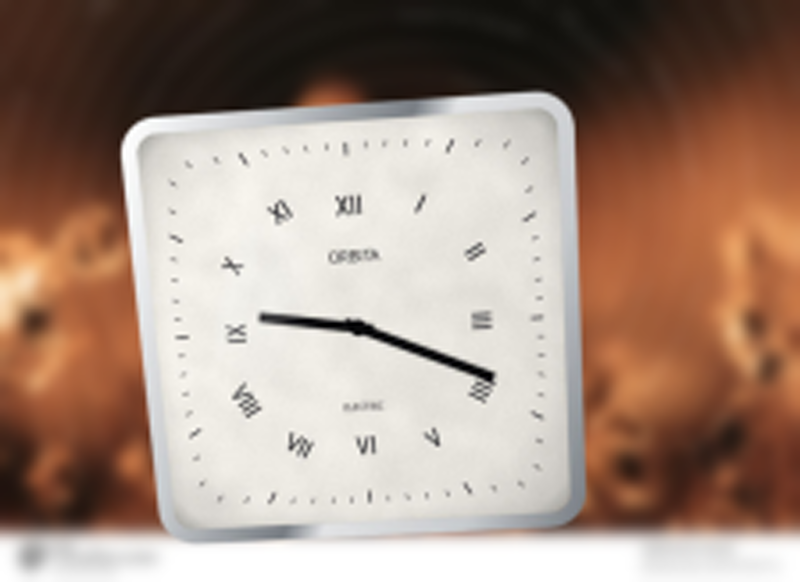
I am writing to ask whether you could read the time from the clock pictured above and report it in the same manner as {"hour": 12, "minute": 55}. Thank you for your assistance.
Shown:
{"hour": 9, "minute": 19}
